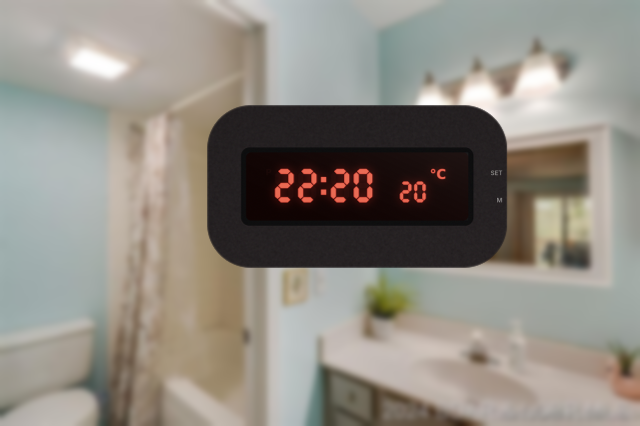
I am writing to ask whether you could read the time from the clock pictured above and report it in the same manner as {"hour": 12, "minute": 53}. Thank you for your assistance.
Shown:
{"hour": 22, "minute": 20}
